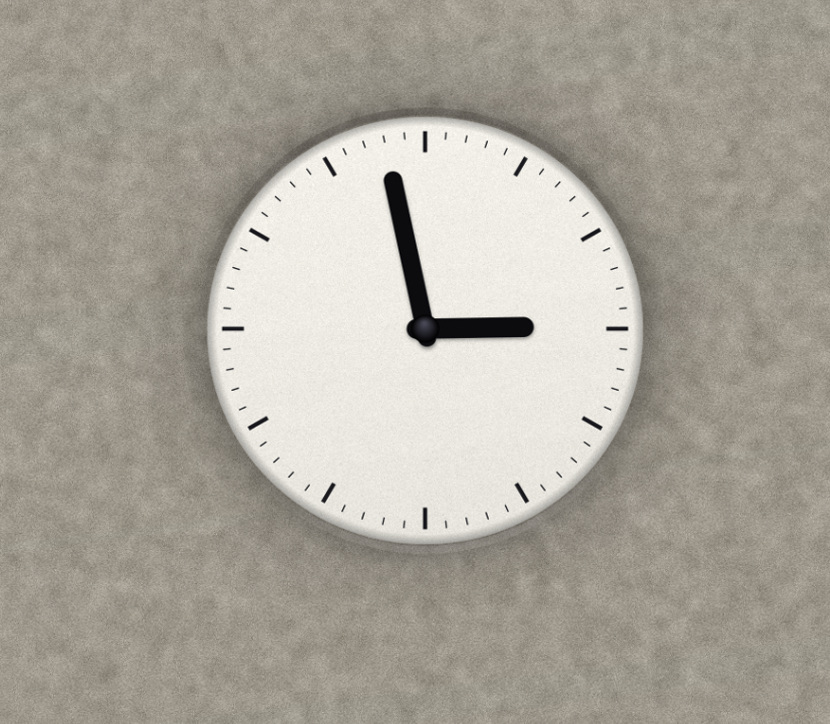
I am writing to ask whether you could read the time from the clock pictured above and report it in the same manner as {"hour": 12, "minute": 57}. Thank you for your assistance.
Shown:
{"hour": 2, "minute": 58}
